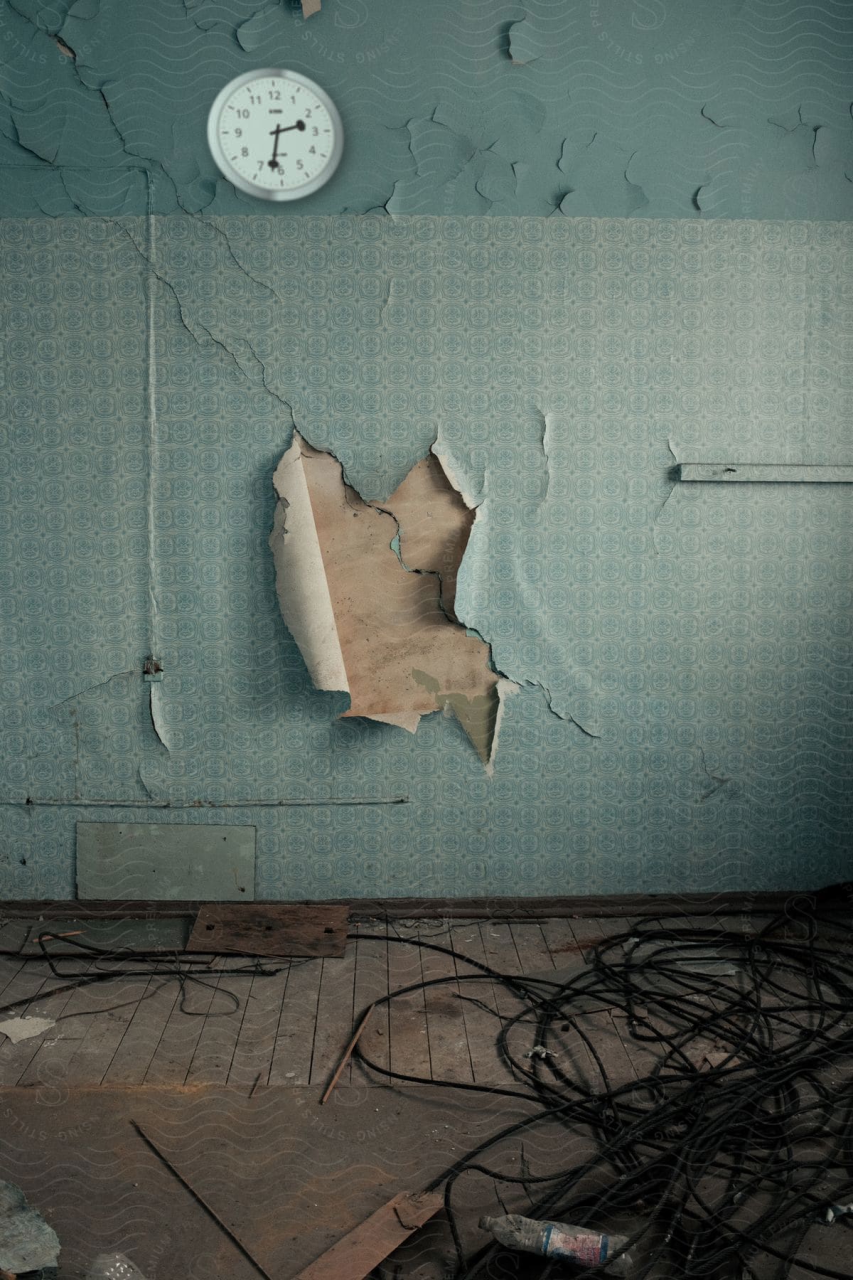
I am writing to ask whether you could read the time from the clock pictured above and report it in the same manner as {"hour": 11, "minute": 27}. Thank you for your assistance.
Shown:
{"hour": 2, "minute": 32}
